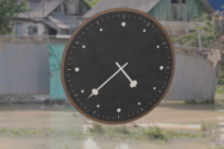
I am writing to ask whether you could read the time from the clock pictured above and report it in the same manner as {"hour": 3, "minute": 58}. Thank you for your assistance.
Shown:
{"hour": 4, "minute": 38}
